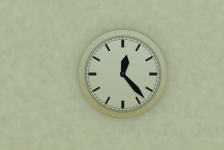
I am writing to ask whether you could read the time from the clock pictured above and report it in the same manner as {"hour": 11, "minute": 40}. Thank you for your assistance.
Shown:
{"hour": 12, "minute": 23}
